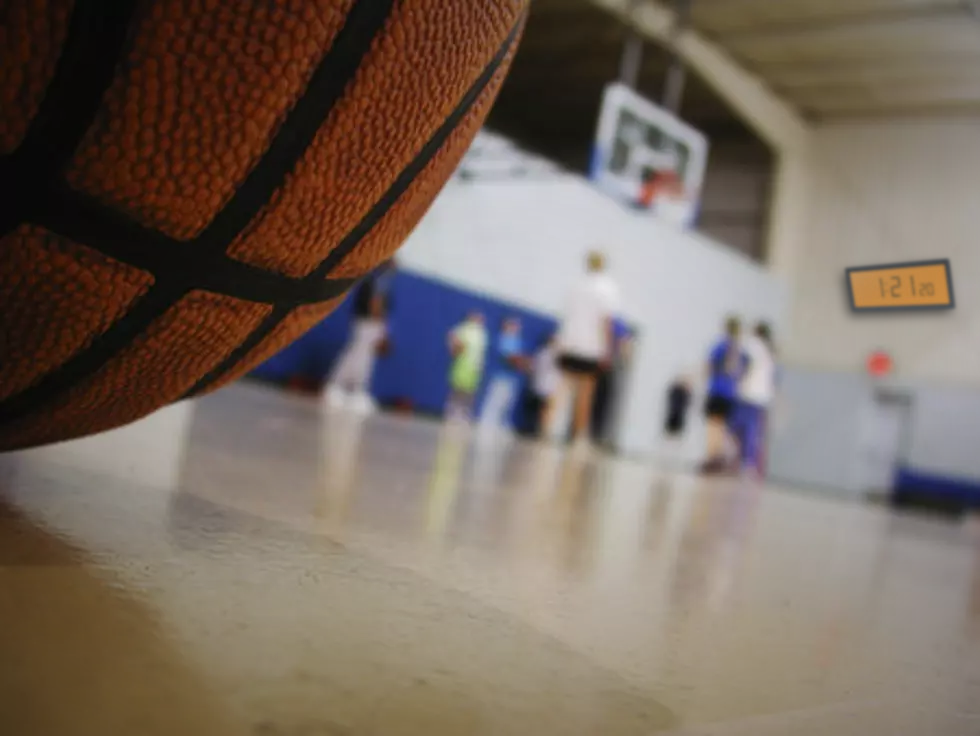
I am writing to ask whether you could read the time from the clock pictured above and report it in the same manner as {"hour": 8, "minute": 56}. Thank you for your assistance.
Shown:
{"hour": 1, "minute": 21}
